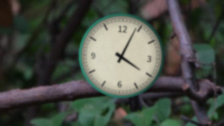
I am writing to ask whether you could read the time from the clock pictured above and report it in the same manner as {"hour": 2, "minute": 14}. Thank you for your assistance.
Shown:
{"hour": 4, "minute": 4}
